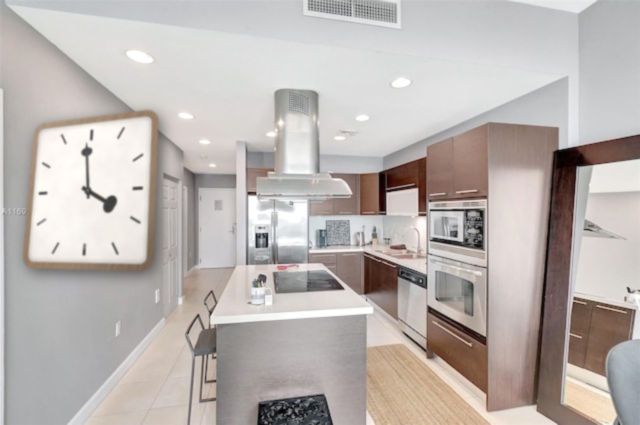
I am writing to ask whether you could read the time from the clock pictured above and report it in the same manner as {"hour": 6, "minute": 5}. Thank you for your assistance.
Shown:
{"hour": 3, "minute": 59}
